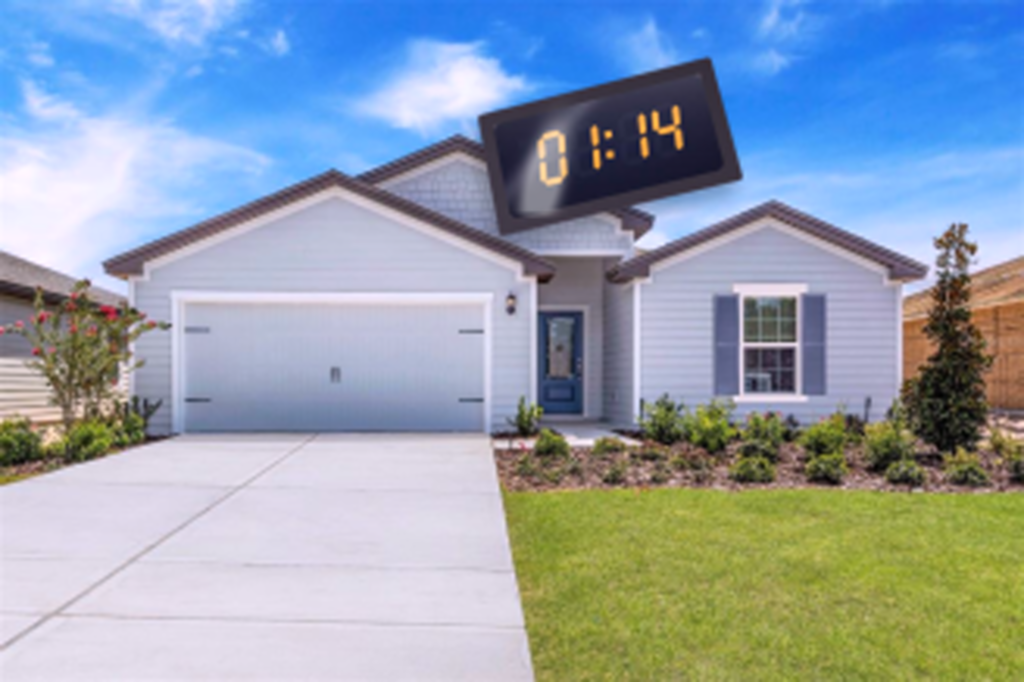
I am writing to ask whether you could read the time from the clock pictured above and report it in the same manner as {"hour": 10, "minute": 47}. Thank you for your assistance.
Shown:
{"hour": 1, "minute": 14}
